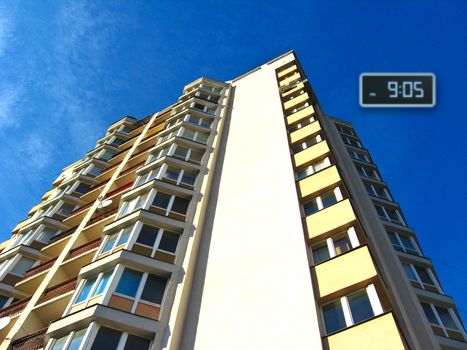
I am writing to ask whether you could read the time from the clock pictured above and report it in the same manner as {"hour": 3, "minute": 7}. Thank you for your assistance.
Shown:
{"hour": 9, "minute": 5}
